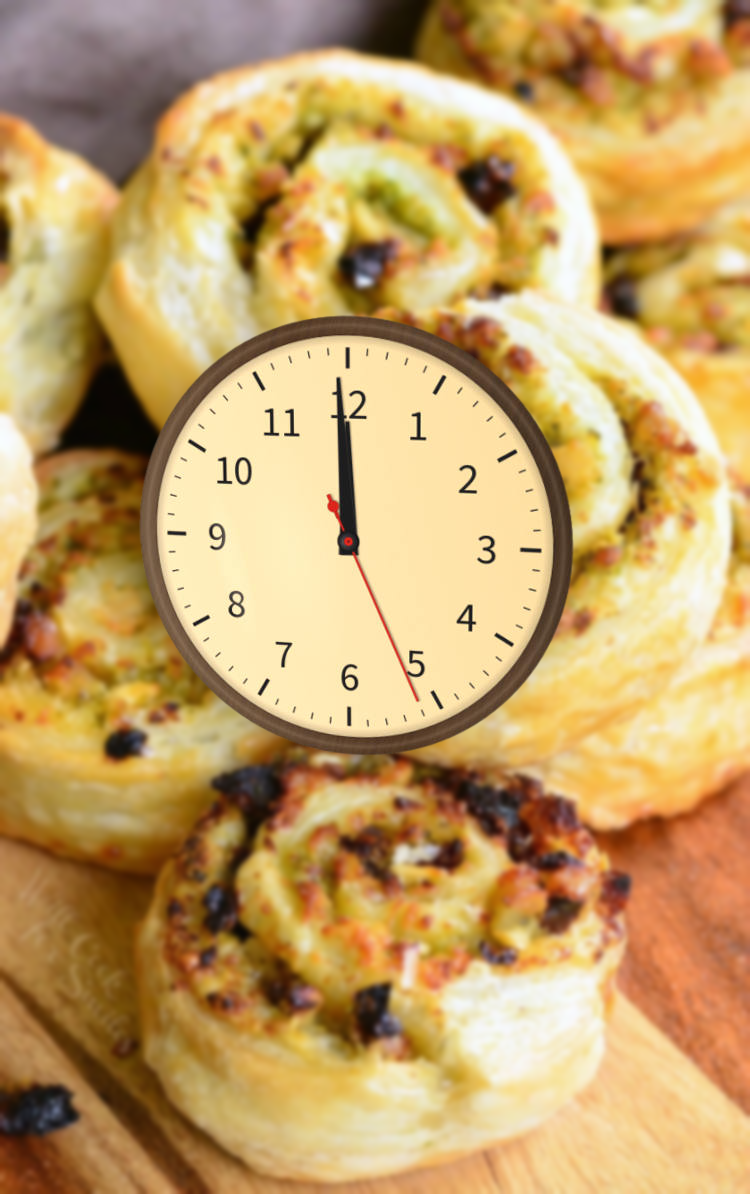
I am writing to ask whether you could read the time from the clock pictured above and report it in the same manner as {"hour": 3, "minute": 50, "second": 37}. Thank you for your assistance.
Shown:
{"hour": 11, "minute": 59, "second": 26}
